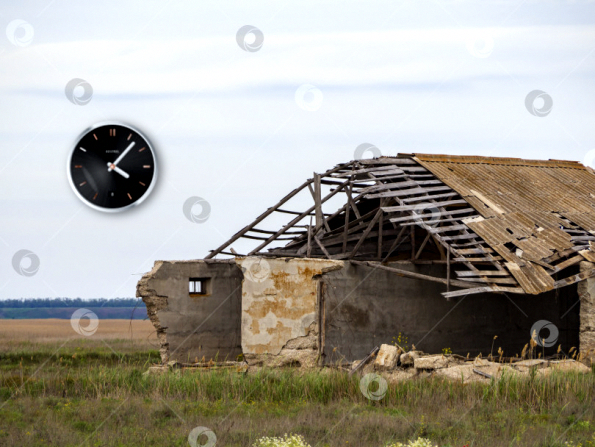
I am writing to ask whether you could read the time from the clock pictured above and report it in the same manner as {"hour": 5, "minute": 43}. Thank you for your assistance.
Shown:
{"hour": 4, "minute": 7}
